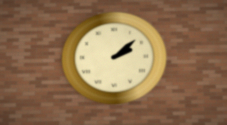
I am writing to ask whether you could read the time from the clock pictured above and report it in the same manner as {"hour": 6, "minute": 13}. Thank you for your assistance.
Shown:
{"hour": 2, "minute": 8}
